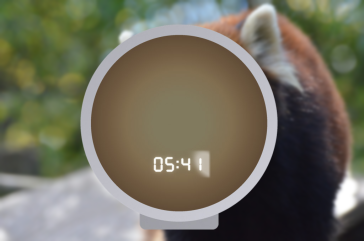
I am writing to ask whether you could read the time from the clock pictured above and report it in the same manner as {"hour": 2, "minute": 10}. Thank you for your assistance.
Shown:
{"hour": 5, "minute": 41}
